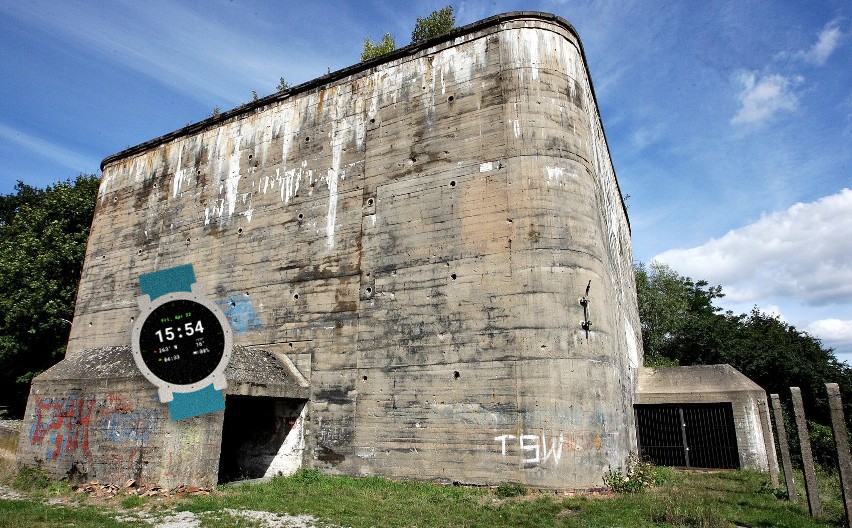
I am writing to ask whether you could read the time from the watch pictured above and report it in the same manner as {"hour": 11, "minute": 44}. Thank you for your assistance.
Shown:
{"hour": 15, "minute": 54}
